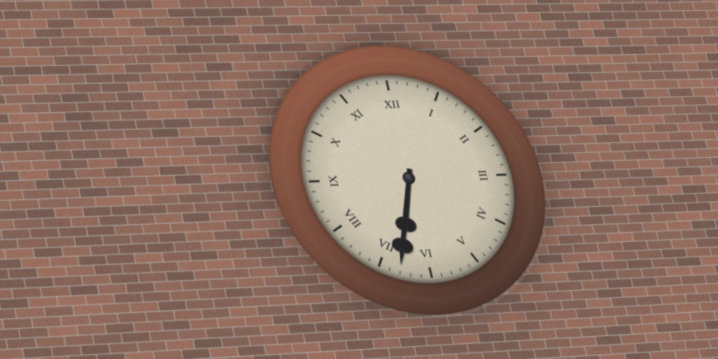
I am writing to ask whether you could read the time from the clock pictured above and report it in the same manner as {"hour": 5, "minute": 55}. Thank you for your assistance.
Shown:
{"hour": 6, "minute": 33}
